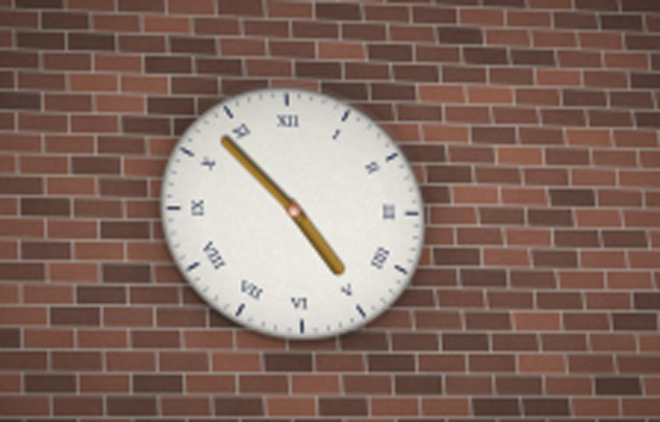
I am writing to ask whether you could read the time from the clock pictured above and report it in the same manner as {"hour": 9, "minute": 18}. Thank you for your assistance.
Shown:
{"hour": 4, "minute": 53}
